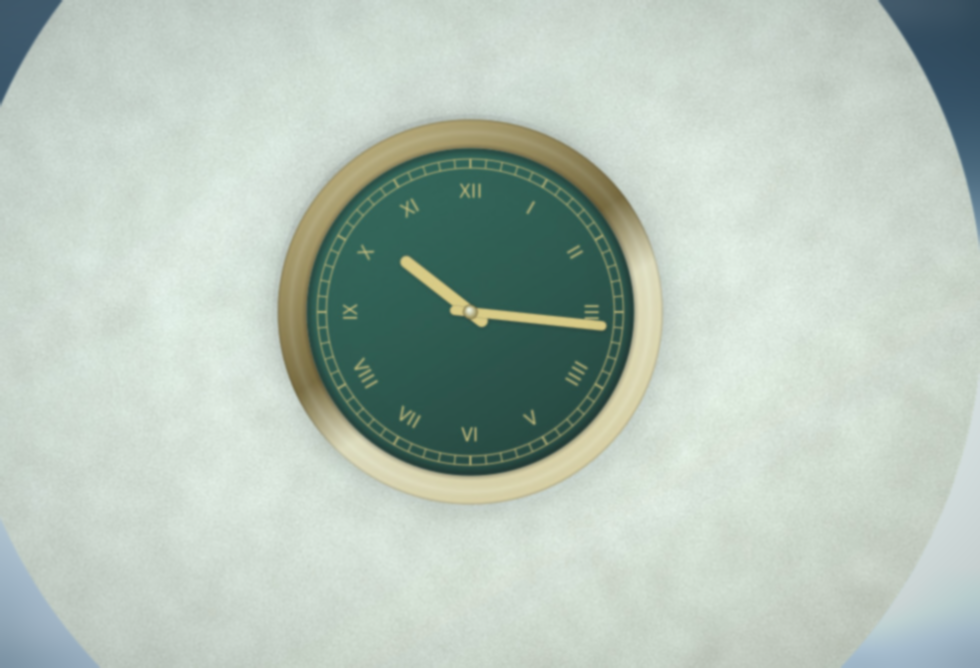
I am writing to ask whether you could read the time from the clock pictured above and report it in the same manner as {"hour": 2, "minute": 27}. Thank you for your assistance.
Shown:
{"hour": 10, "minute": 16}
